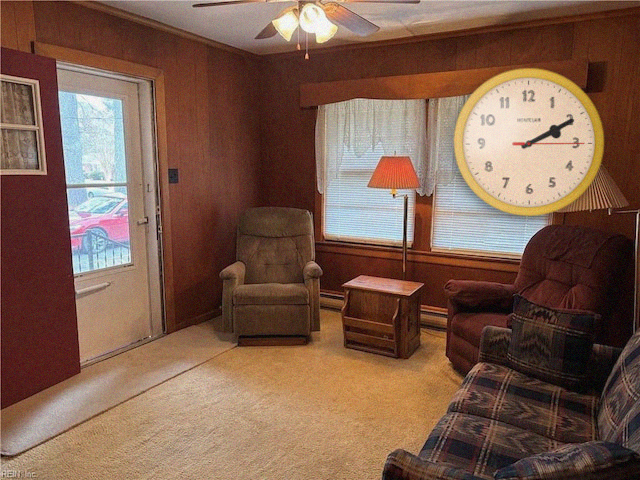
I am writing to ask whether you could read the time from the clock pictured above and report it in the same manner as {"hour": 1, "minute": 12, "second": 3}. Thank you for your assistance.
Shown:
{"hour": 2, "minute": 10, "second": 15}
